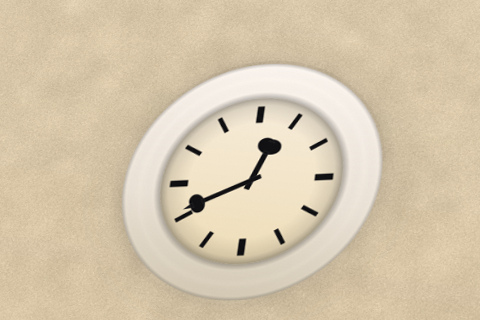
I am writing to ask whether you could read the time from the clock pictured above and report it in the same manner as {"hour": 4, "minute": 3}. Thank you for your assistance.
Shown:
{"hour": 12, "minute": 41}
